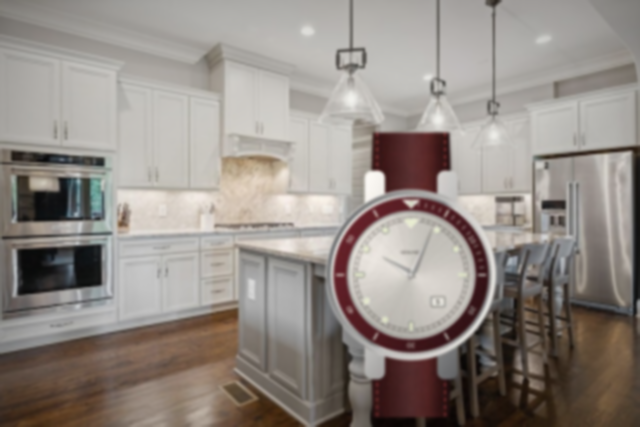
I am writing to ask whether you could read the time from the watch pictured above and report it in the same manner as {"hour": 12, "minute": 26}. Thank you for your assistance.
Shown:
{"hour": 10, "minute": 4}
